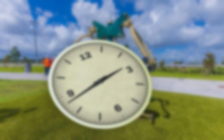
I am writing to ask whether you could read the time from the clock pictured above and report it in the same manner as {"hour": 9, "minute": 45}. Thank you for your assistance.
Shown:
{"hour": 2, "minute": 43}
